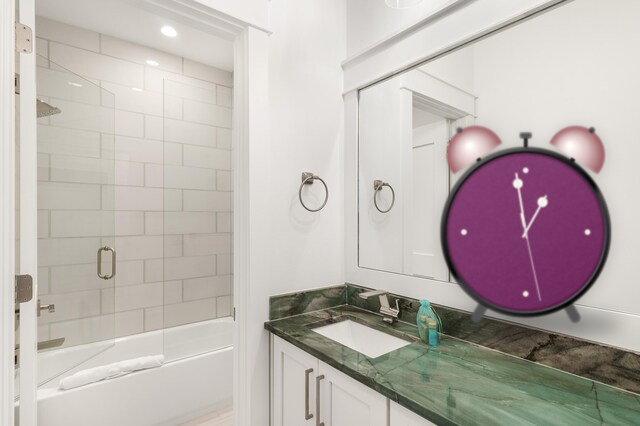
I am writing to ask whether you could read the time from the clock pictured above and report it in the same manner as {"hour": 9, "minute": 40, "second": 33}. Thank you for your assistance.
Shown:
{"hour": 12, "minute": 58, "second": 28}
